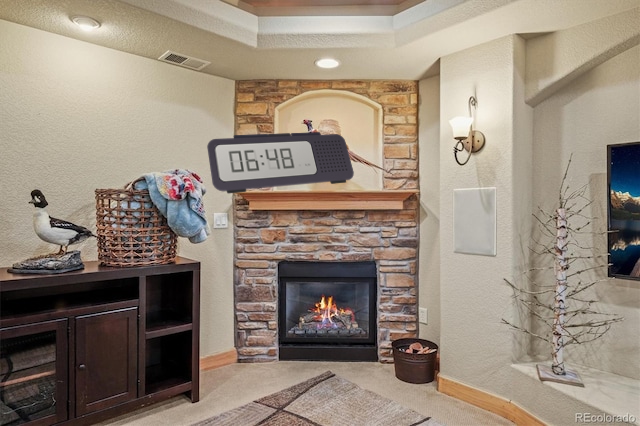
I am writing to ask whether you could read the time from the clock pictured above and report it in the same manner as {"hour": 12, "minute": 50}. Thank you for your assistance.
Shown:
{"hour": 6, "minute": 48}
